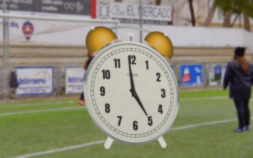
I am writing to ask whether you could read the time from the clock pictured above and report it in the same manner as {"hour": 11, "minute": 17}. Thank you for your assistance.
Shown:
{"hour": 4, "minute": 59}
